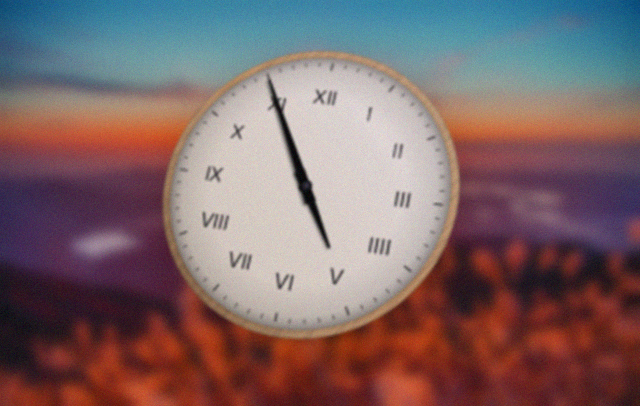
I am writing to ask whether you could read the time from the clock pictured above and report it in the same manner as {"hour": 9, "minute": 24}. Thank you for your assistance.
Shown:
{"hour": 4, "minute": 55}
